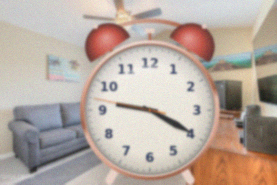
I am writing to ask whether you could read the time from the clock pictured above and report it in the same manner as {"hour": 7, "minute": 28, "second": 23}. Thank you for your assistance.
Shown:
{"hour": 9, "minute": 19, "second": 47}
